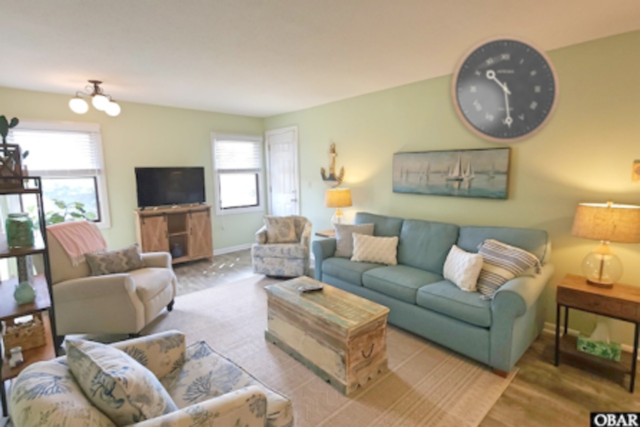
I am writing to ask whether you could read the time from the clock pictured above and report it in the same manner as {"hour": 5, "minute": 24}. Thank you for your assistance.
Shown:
{"hour": 10, "minute": 29}
